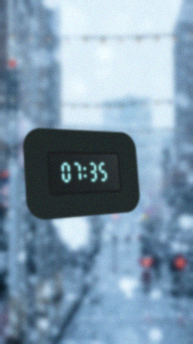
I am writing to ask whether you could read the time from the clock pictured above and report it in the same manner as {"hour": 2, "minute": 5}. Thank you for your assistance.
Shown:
{"hour": 7, "minute": 35}
